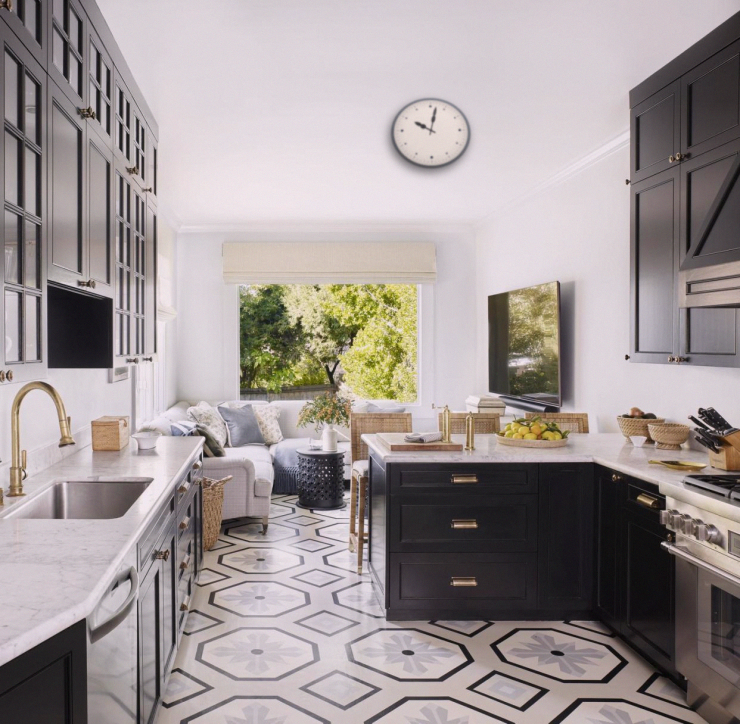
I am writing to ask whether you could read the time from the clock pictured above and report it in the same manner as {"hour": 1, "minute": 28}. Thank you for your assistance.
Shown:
{"hour": 10, "minute": 2}
